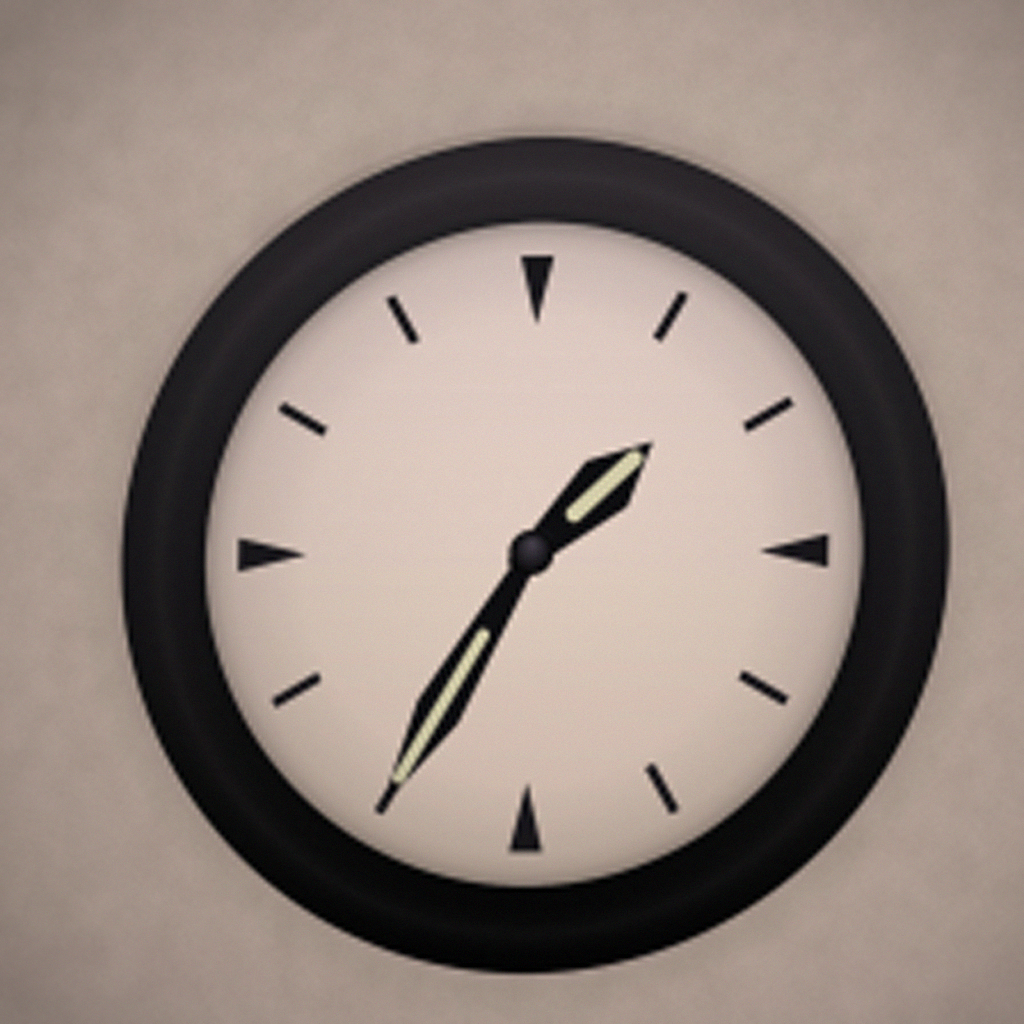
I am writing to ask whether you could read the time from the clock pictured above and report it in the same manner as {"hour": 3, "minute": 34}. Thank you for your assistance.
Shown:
{"hour": 1, "minute": 35}
